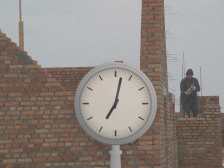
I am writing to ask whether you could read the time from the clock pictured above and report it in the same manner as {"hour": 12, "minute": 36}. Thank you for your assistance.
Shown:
{"hour": 7, "minute": 2}
